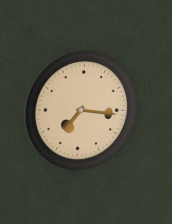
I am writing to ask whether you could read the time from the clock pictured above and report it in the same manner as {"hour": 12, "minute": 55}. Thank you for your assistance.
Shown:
{"hour": 7, "minute": 16}
